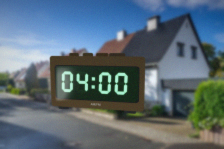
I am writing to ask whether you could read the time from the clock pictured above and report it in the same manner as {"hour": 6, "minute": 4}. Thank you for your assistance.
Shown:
{"hour": 4, "minute": 0}
